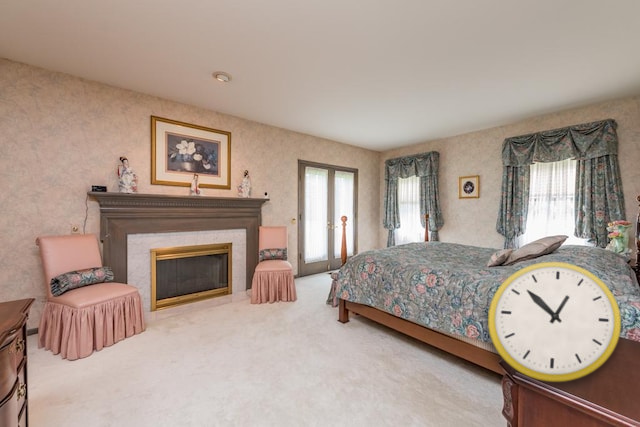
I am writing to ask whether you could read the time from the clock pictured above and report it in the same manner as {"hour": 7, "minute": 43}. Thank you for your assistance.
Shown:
{"hour": 12, "minute": 52}
